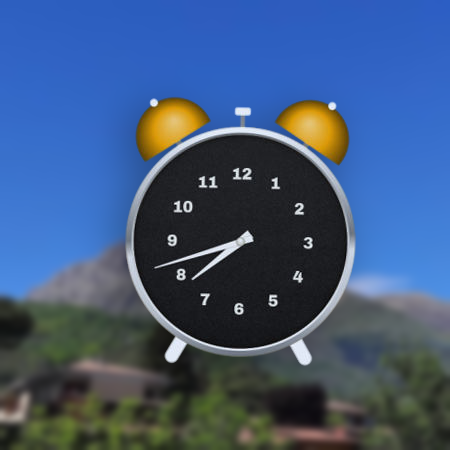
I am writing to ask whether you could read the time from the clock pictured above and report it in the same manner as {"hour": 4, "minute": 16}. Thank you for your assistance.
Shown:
{"hour": 7, "minute": 42}
